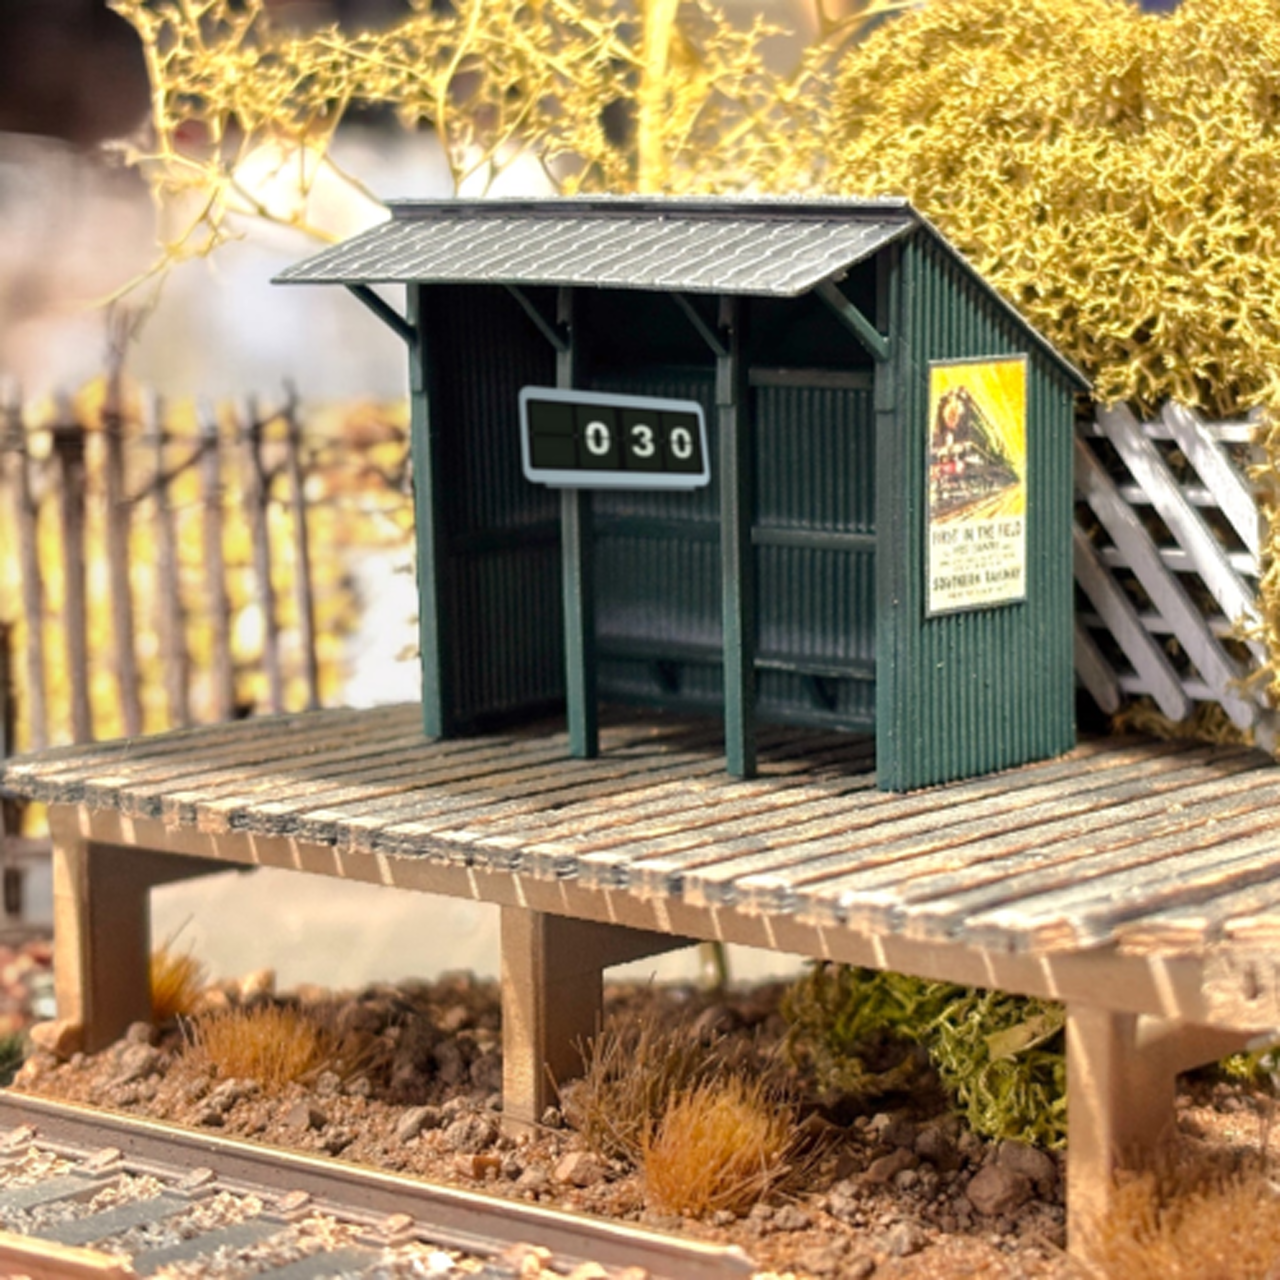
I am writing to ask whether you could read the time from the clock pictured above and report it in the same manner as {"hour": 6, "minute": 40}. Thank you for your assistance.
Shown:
{"hour": 0, "minute": 30}
